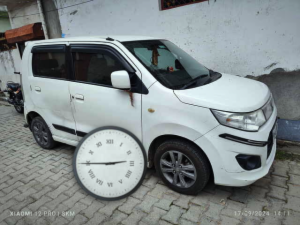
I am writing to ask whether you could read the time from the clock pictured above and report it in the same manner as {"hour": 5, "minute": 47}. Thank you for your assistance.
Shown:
{"hour": 2, "minute": 45}
